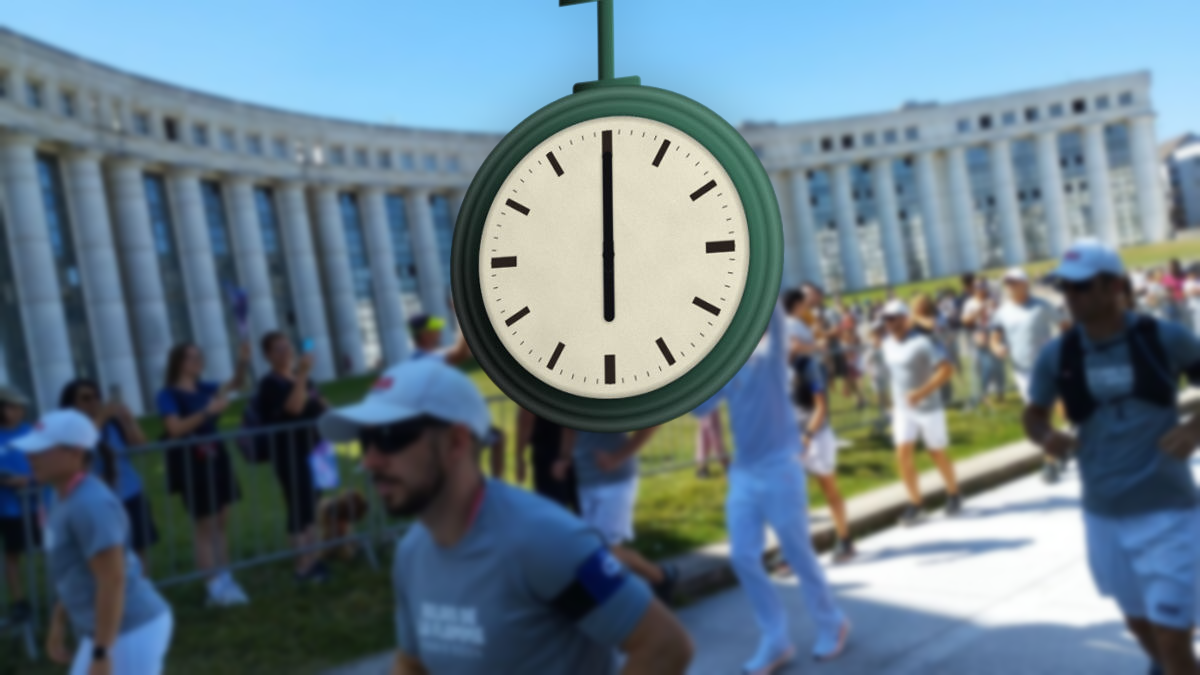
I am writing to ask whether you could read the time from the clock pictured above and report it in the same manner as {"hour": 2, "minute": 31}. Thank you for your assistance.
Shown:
{"hour": 6, "minute": 0}
